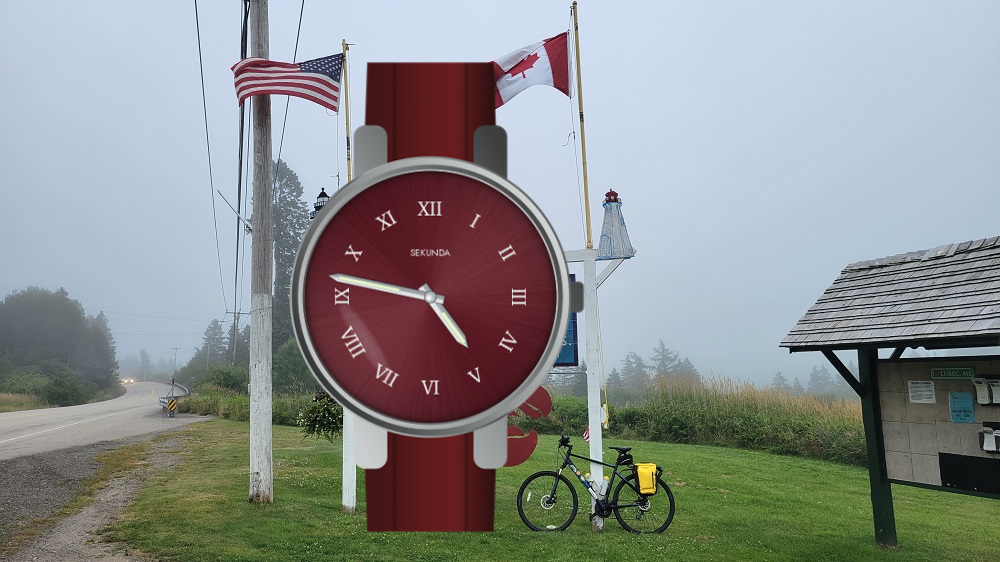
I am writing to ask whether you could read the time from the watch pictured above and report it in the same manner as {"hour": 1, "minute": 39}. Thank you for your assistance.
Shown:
{"hour": 4, "minute": 47}
